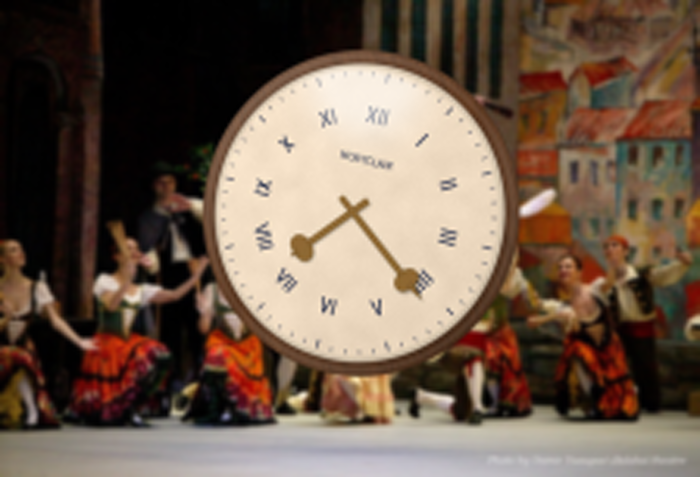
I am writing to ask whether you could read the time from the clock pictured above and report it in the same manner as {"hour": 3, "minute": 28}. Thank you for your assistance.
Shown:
{"hour": 7, "minute": 21}
